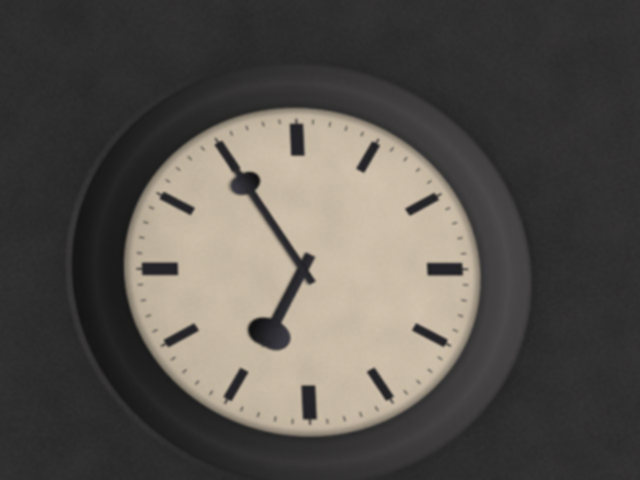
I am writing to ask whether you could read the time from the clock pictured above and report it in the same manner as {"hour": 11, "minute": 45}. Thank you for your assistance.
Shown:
{"hour": 6, "minute": 55}
